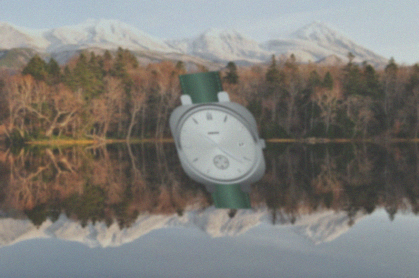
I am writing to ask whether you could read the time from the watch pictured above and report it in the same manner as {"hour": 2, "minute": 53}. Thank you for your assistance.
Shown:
{"hour": 10, "minute": 22}
